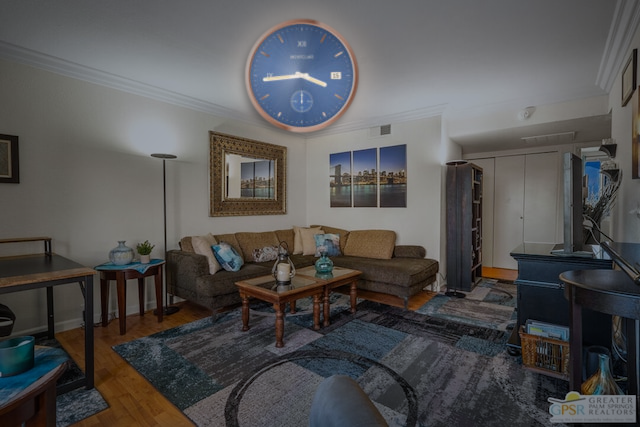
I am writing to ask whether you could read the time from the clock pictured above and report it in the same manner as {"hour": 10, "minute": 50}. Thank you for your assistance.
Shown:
{"hour": 3, "minute": 44}
